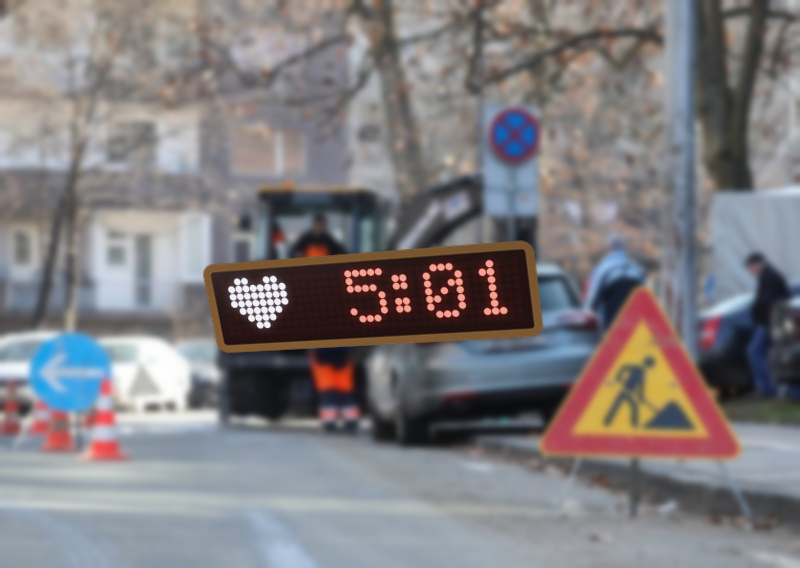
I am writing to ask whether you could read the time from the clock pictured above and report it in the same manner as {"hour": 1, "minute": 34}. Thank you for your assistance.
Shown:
{"hour": 5, "minute": 1}
